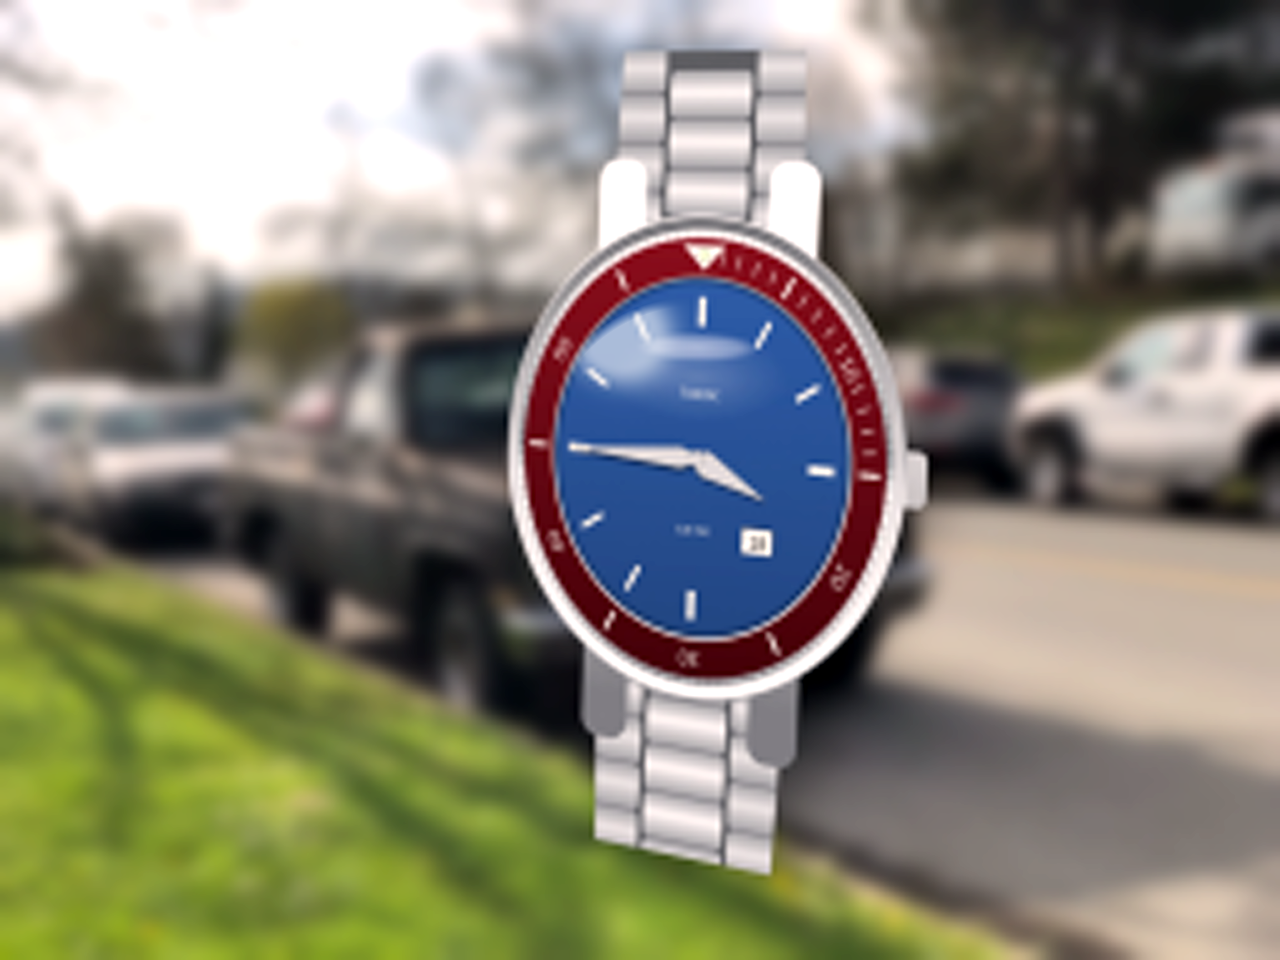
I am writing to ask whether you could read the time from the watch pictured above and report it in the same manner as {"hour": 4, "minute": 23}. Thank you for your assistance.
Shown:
{"hour": 3, "minute": 45}
